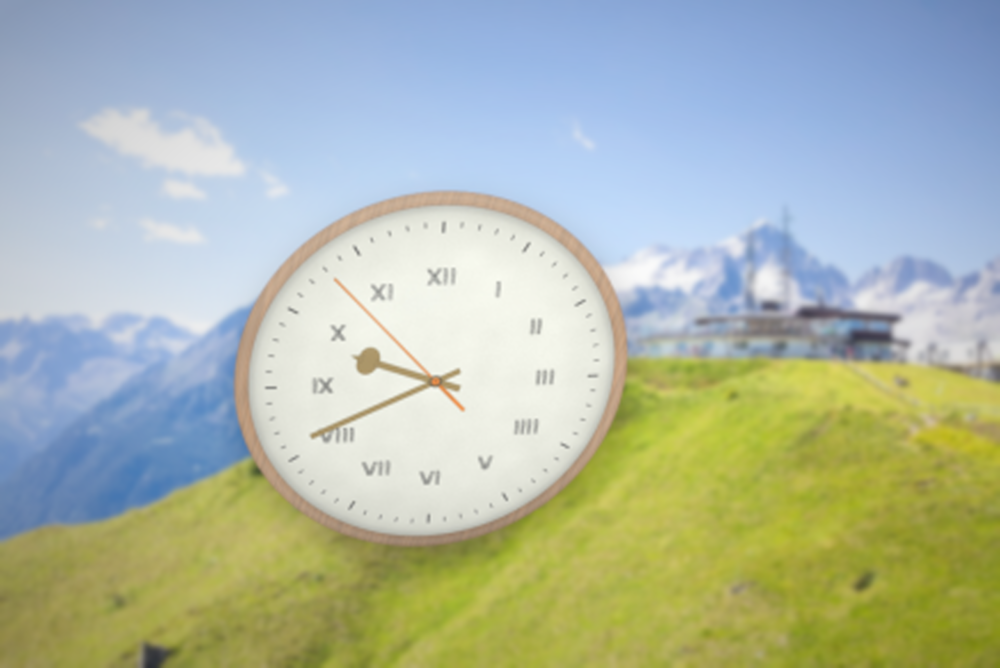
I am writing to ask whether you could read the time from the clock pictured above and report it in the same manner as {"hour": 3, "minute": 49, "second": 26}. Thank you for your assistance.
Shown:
{"hour": 9, "minute": 40, "second": 53}
